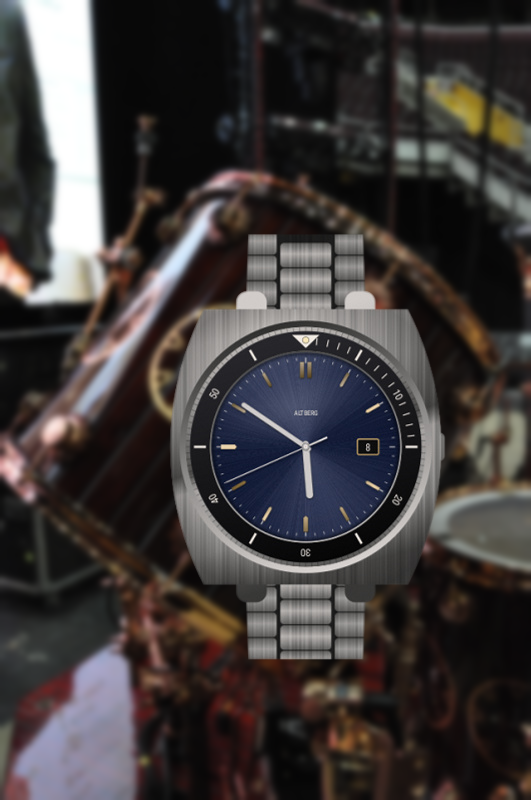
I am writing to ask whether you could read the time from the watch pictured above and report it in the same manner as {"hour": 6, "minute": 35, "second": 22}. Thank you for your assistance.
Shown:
{"hour": 5, "minute": 50, "second": 41}
